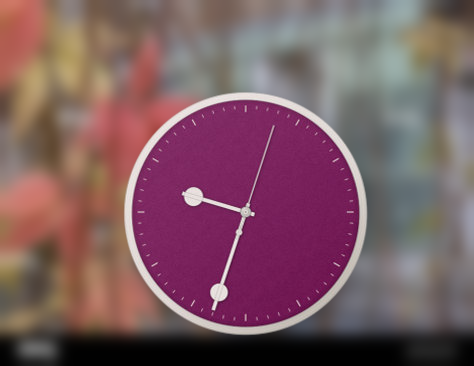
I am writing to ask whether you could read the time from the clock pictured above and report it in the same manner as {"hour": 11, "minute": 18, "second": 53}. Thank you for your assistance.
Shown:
{"hour": 9, "minute": 33, "second": 3}
